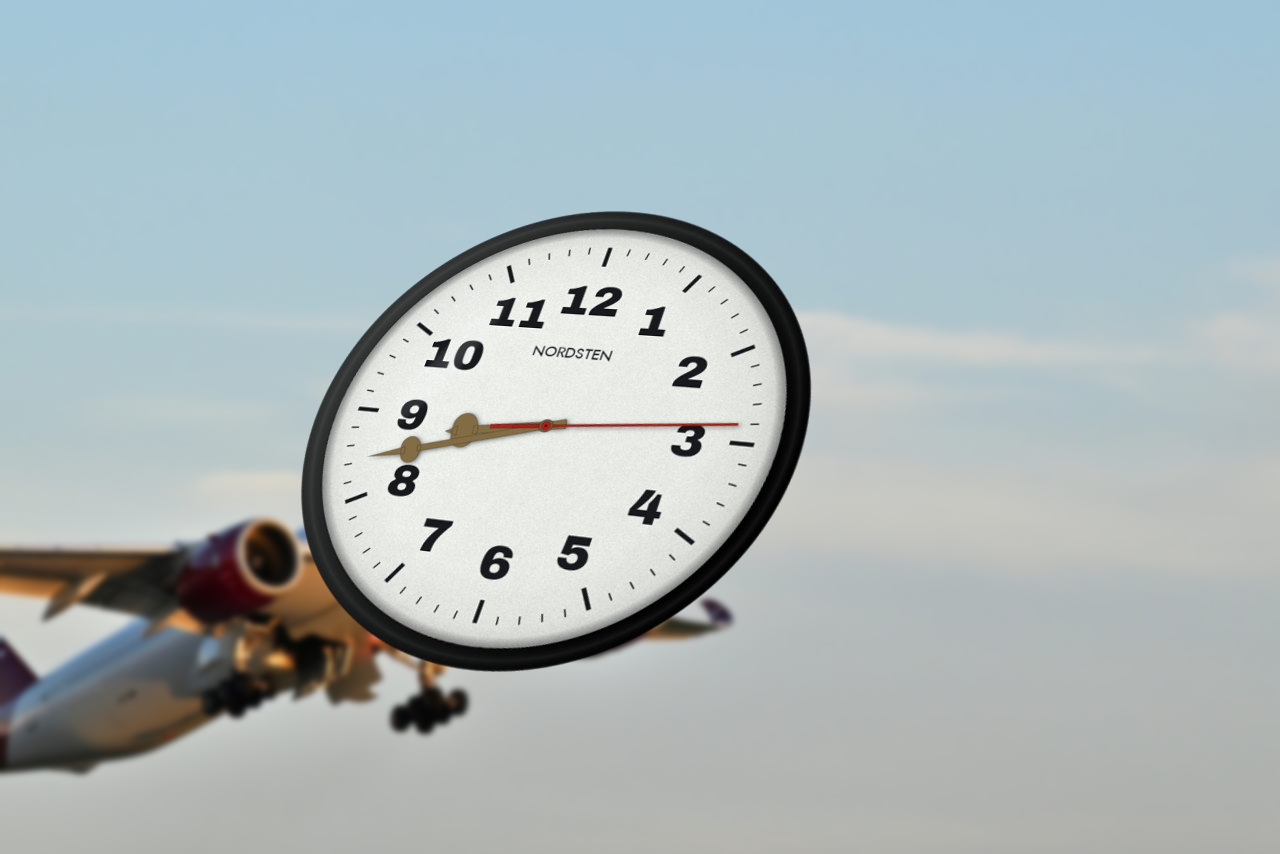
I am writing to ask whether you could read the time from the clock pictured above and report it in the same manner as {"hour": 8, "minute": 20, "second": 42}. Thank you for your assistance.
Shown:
{"hour": 8, "minute": 42, "second": 14}
